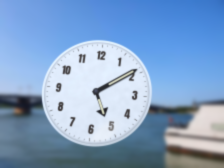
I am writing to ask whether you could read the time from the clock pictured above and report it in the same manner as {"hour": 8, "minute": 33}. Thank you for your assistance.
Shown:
{"hour": 5, "minute": 9}
